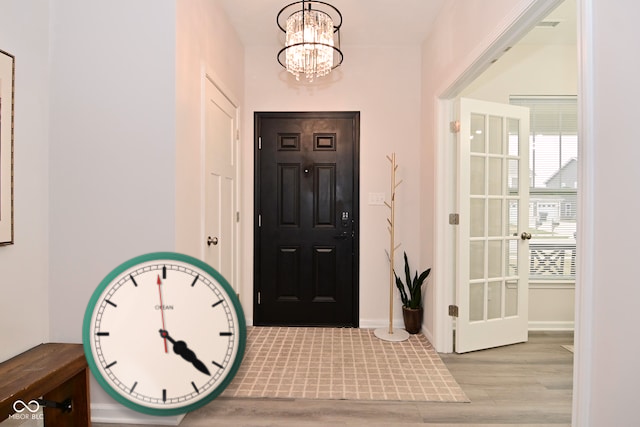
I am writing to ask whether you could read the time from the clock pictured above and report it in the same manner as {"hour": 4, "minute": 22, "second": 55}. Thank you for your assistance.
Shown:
{"hour": 4, "minute": 21, "second": 59}
